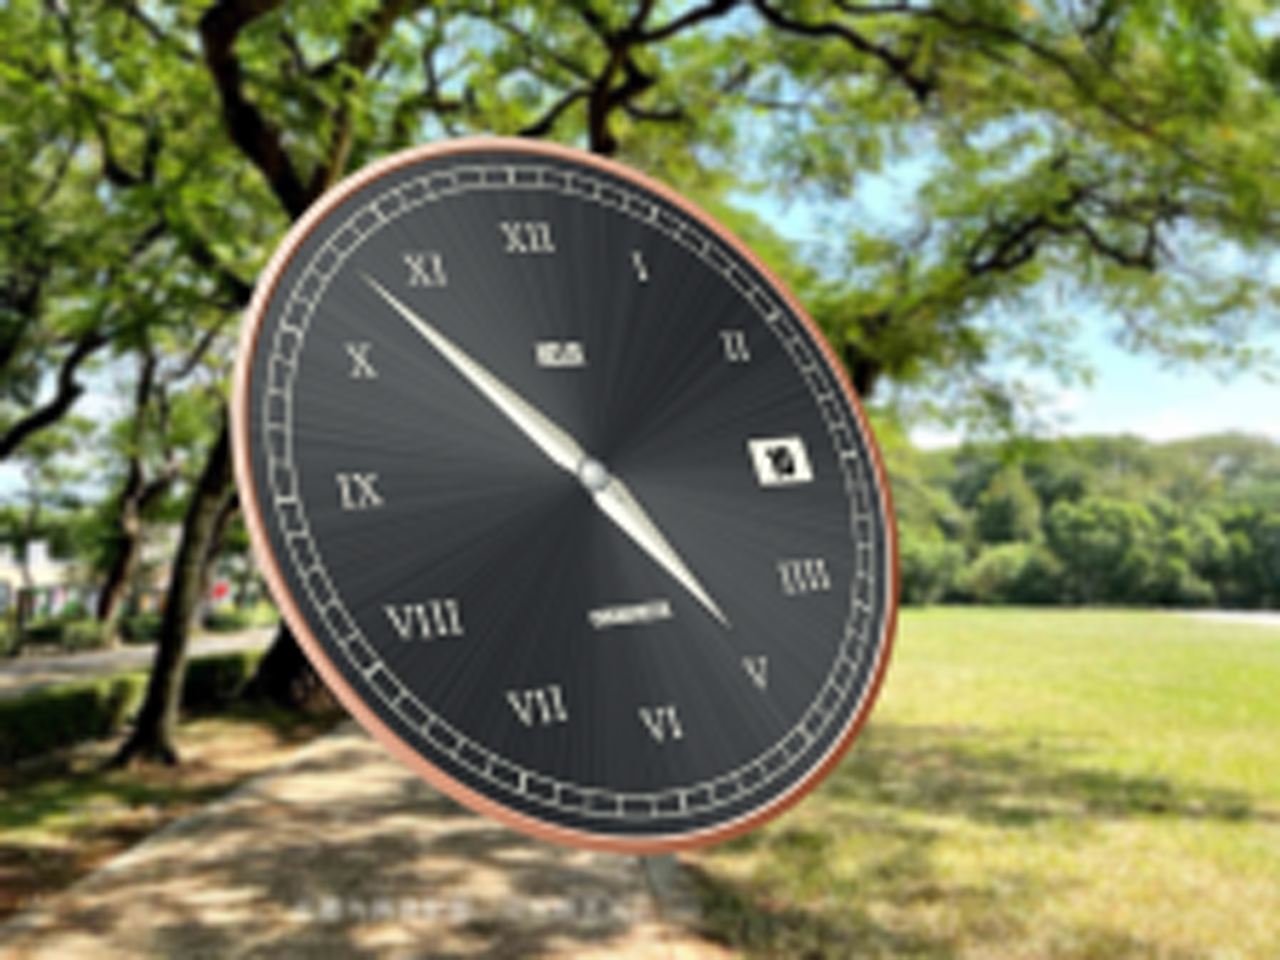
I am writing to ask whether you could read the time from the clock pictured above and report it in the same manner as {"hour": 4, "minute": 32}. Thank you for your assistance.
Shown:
{"hour": 4, "minute": 53}
